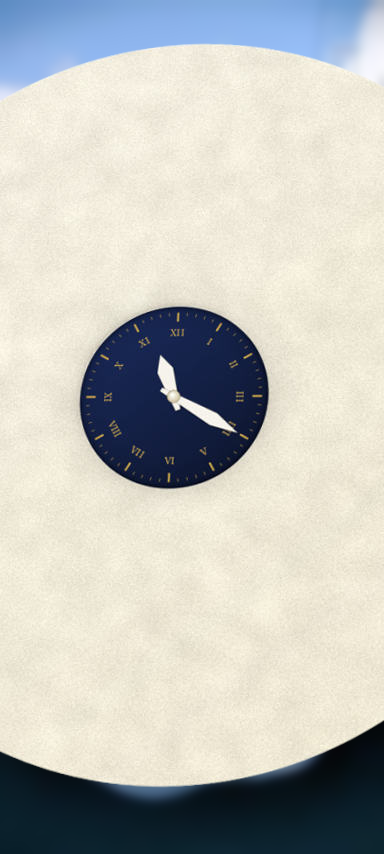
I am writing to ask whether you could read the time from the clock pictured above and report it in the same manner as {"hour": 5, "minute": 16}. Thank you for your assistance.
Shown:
{"hour": 11, "minute": 20}
